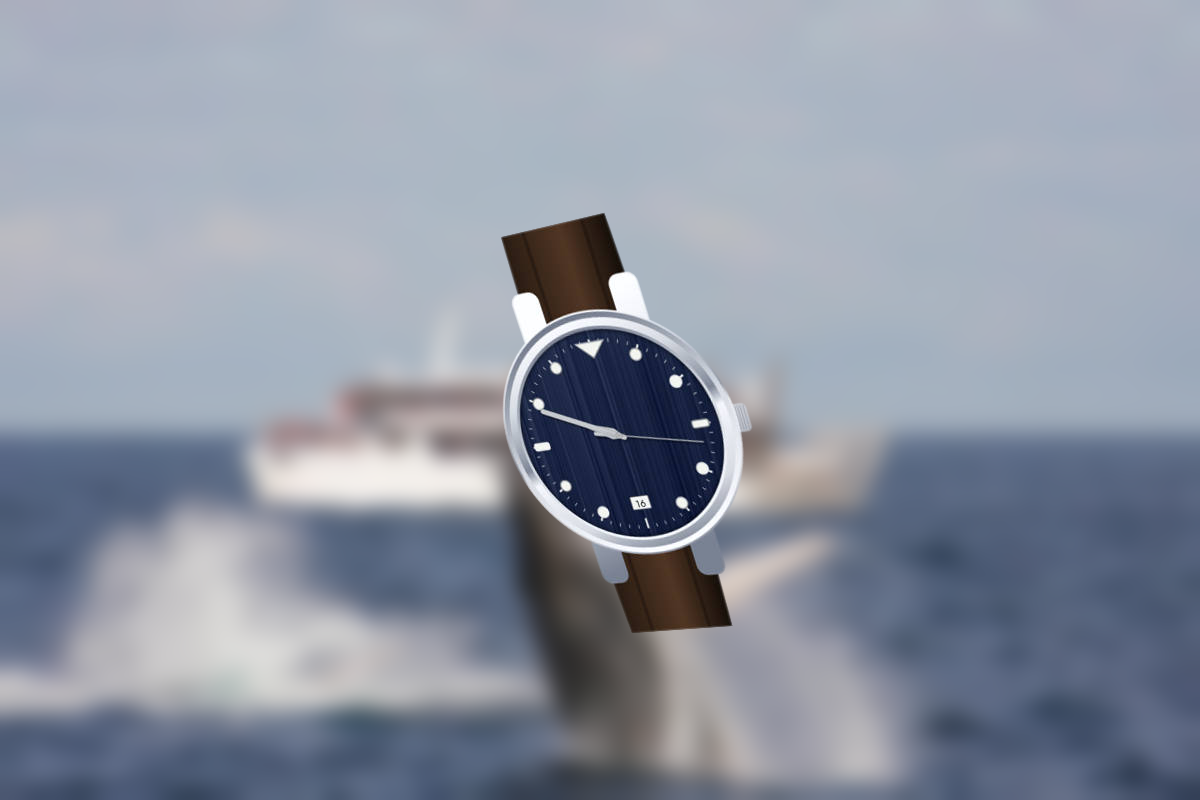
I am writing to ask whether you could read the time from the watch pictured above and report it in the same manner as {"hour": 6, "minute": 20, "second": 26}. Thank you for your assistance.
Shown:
{"hour": 9, "minute": 49, "second": 17}
